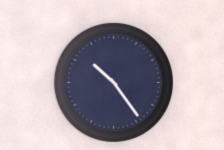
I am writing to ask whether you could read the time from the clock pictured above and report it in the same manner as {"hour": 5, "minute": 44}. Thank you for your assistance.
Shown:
{"hour": 10, "minute": 24}
